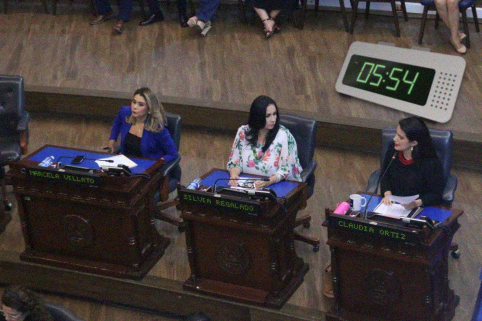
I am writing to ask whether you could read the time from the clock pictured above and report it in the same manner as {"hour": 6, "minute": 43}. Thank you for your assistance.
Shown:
{"hour": 5, "minute": 54}
